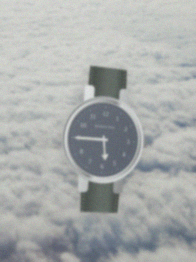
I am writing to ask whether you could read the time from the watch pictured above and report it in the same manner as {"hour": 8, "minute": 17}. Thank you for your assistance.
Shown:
{"hour": 5, "minute": 45}
